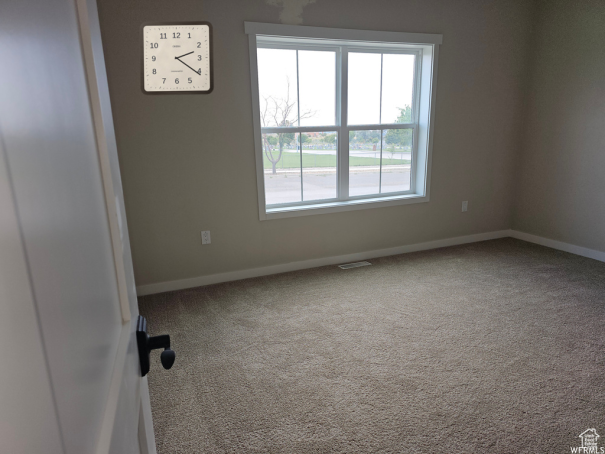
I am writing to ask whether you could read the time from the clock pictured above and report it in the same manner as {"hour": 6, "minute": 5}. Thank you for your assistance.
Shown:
{"hour": 2, "minute": 21}
